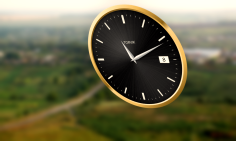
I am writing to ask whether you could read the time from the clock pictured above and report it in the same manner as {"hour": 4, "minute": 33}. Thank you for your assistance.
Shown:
{"hour": 11, "minute": 11}
